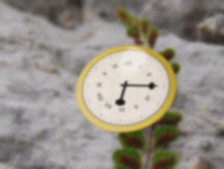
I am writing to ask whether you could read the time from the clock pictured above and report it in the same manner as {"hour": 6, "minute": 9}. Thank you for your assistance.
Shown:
{"hour": 6, "minute": 15}
